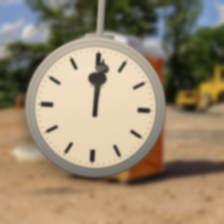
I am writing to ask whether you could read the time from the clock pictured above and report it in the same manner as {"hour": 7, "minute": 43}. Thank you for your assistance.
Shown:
{"hour": 12, "minute": 1}
